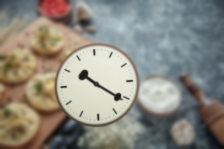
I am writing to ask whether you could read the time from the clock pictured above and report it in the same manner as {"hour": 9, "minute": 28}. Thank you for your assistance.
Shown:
{"hour": 10, "minute": 21}
